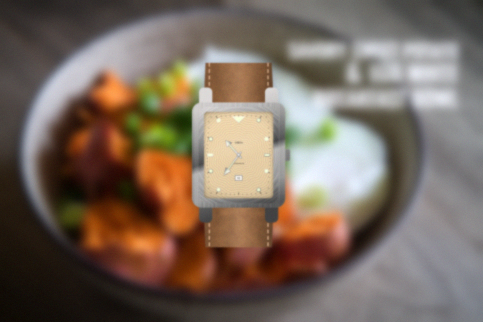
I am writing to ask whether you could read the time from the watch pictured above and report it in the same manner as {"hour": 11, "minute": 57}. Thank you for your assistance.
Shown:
{"hour": 10, "minute": 36}
